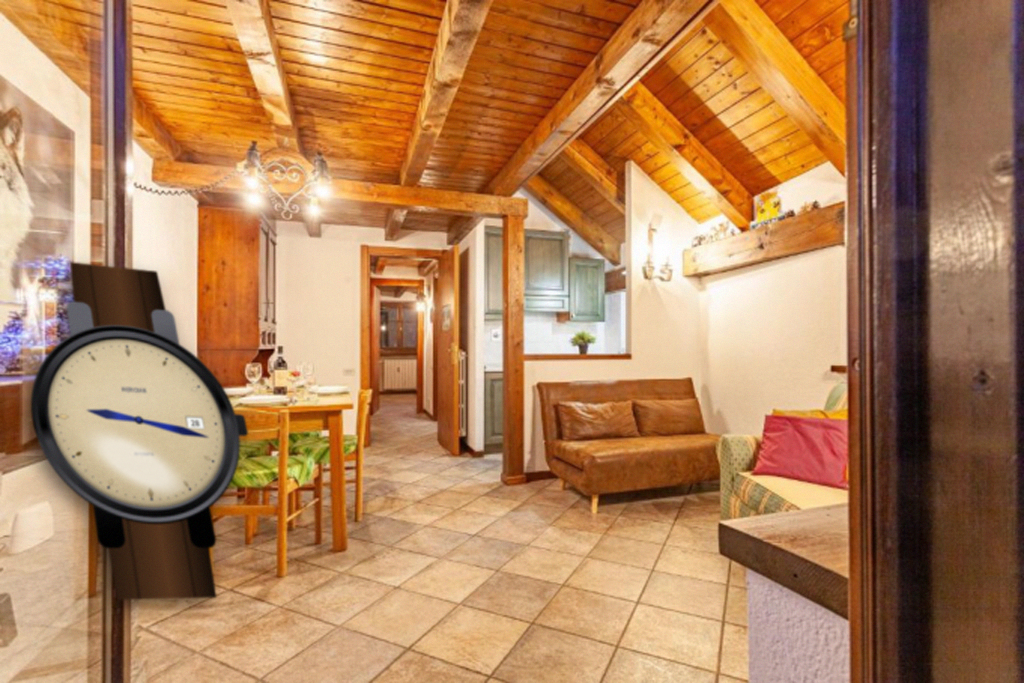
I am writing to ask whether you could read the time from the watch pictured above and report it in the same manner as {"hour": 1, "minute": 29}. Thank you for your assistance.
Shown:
{"hour": 9, "minute": 17}
